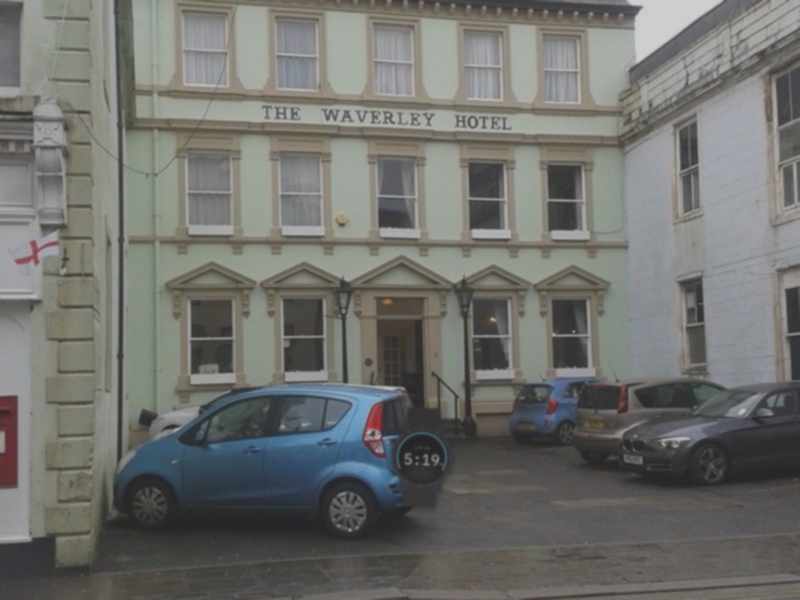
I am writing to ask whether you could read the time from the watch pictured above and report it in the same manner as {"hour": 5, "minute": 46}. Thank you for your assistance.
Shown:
{"hour": 5, "minute": 19}
